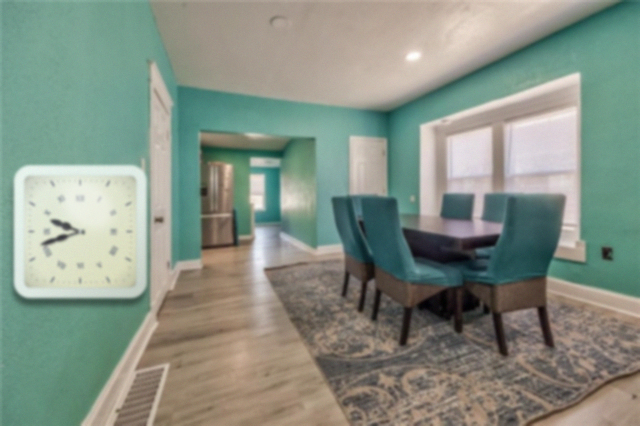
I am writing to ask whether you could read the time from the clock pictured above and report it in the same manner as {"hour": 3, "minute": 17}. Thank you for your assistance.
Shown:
{"hour": 9, "minute": 42}
